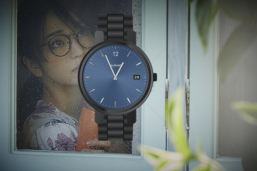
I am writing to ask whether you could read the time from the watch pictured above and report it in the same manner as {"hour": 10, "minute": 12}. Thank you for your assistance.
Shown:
{"hour": 12, "minute": 56}
